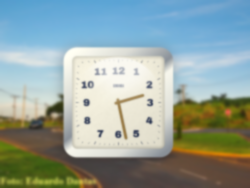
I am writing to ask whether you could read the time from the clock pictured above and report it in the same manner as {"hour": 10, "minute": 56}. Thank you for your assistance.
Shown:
{"hour": 2, "minute": 28}
